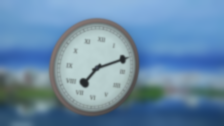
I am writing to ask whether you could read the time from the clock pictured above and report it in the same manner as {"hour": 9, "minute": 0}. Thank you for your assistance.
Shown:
{"hour": 7, "minute": 11}
